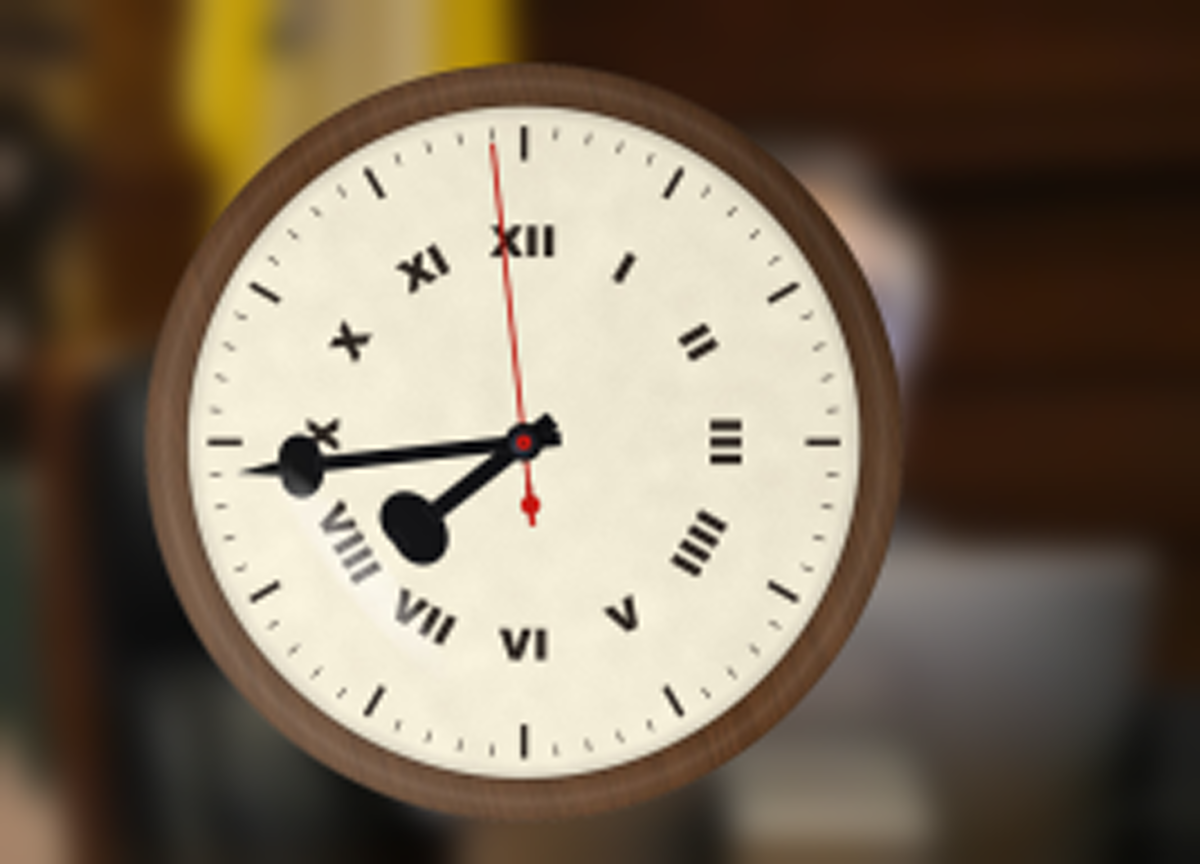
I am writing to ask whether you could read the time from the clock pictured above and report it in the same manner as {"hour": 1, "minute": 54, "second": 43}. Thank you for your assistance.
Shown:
{"hour": 7, "minute": 43, "second": 59}
